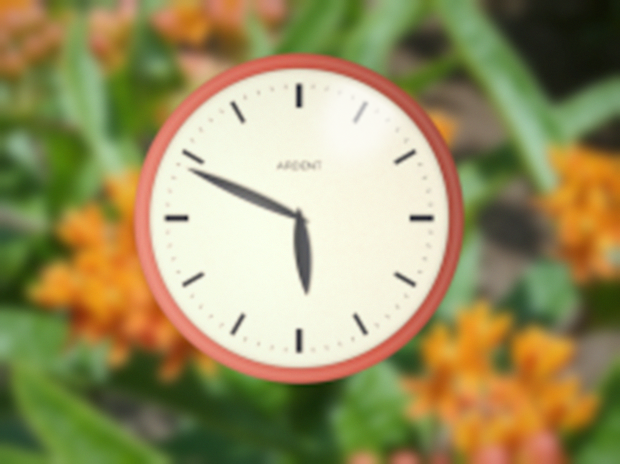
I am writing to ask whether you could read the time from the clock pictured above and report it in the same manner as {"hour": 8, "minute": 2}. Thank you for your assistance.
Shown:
{"hour": 5, "minute": 49}
